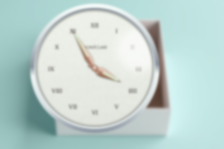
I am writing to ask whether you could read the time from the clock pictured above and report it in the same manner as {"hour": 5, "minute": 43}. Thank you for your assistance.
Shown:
{"hour": 3, "minute": 55}
